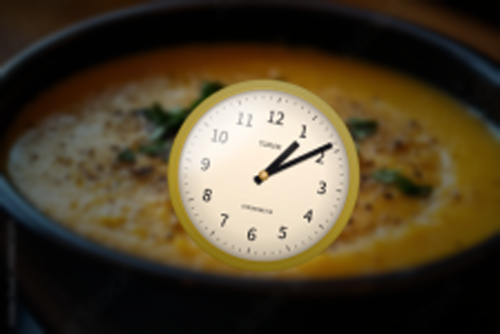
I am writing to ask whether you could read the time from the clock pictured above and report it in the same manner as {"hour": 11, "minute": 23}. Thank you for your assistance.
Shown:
{"hour": 1, "minute": 9}
